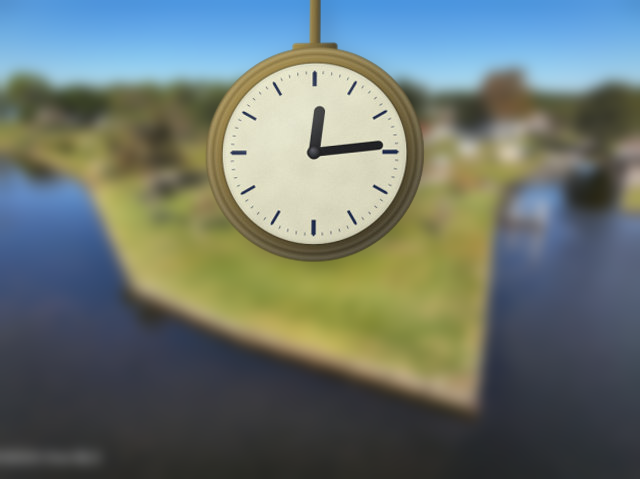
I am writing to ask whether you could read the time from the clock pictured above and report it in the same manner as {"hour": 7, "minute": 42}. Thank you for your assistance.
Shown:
{"hour": 12, "minute": 14}
